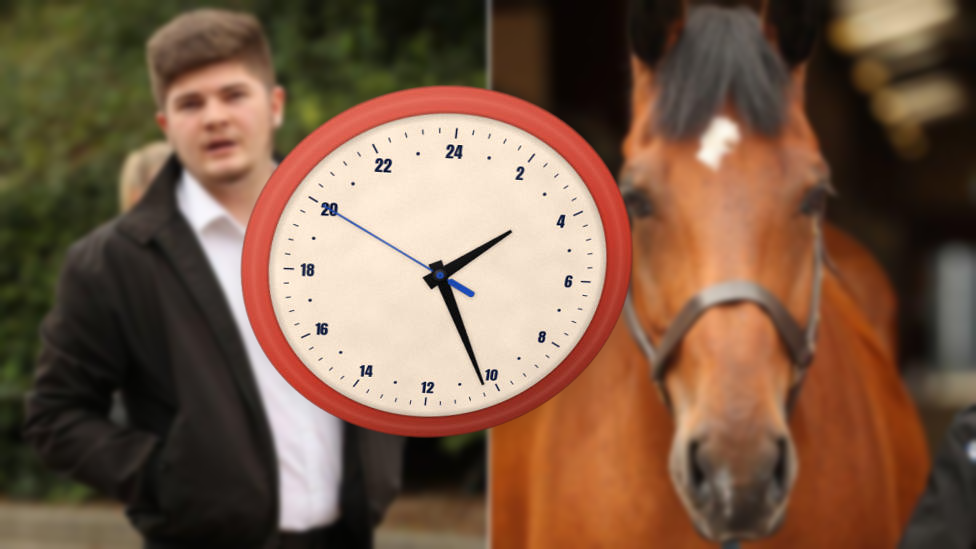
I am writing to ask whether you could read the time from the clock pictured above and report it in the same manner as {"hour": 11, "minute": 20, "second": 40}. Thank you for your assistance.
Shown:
{"hour": 3, "minute": 25, "second": 50}
